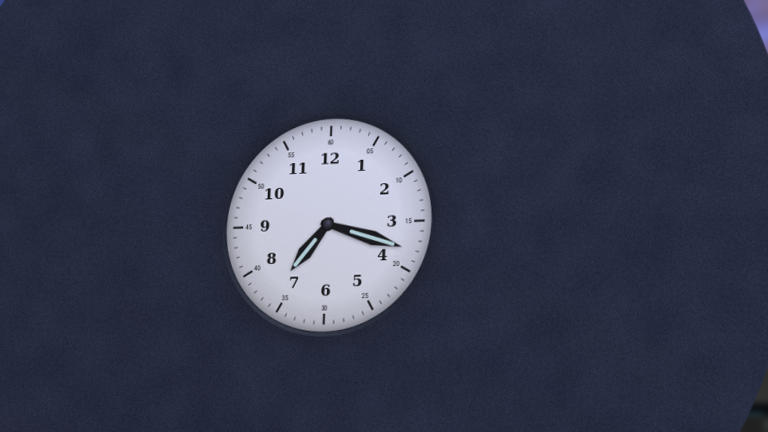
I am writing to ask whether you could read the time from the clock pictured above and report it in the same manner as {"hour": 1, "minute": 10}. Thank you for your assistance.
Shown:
{"hour": 7, "minute": 18}
